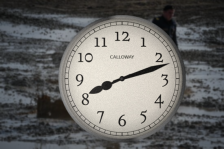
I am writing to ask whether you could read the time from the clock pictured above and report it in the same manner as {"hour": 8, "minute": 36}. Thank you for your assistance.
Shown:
{"hour": 8, "minute": 12}
